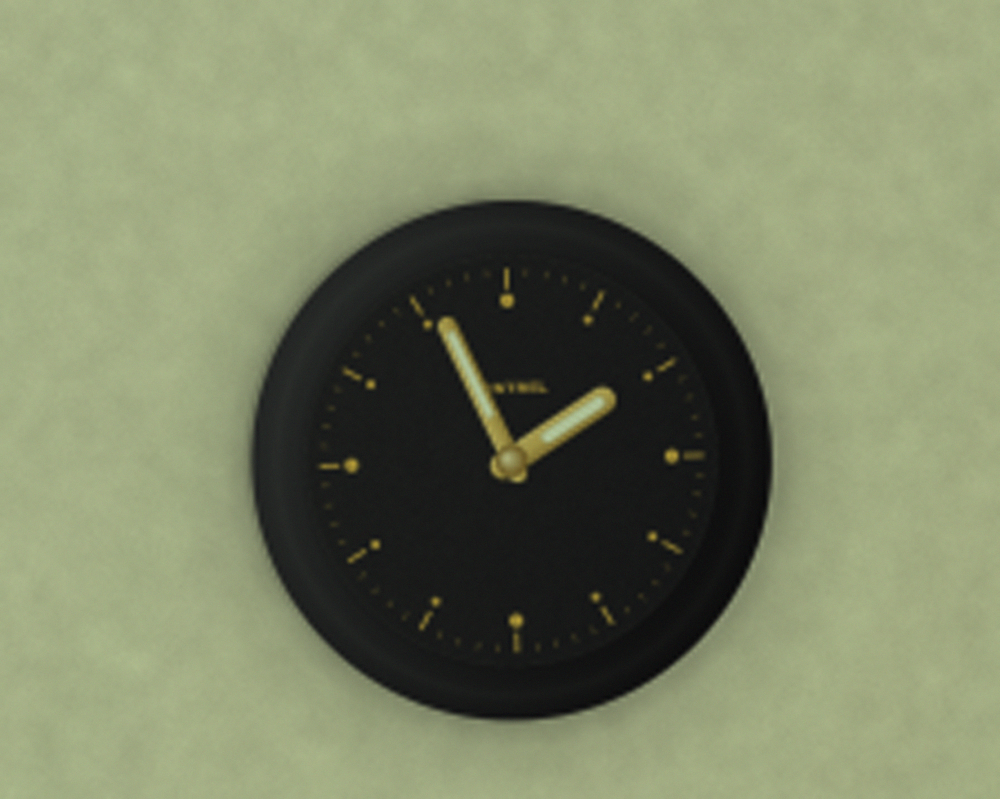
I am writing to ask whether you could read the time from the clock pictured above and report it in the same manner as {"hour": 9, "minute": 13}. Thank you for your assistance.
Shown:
{"hour": 1, "minute": 56}
